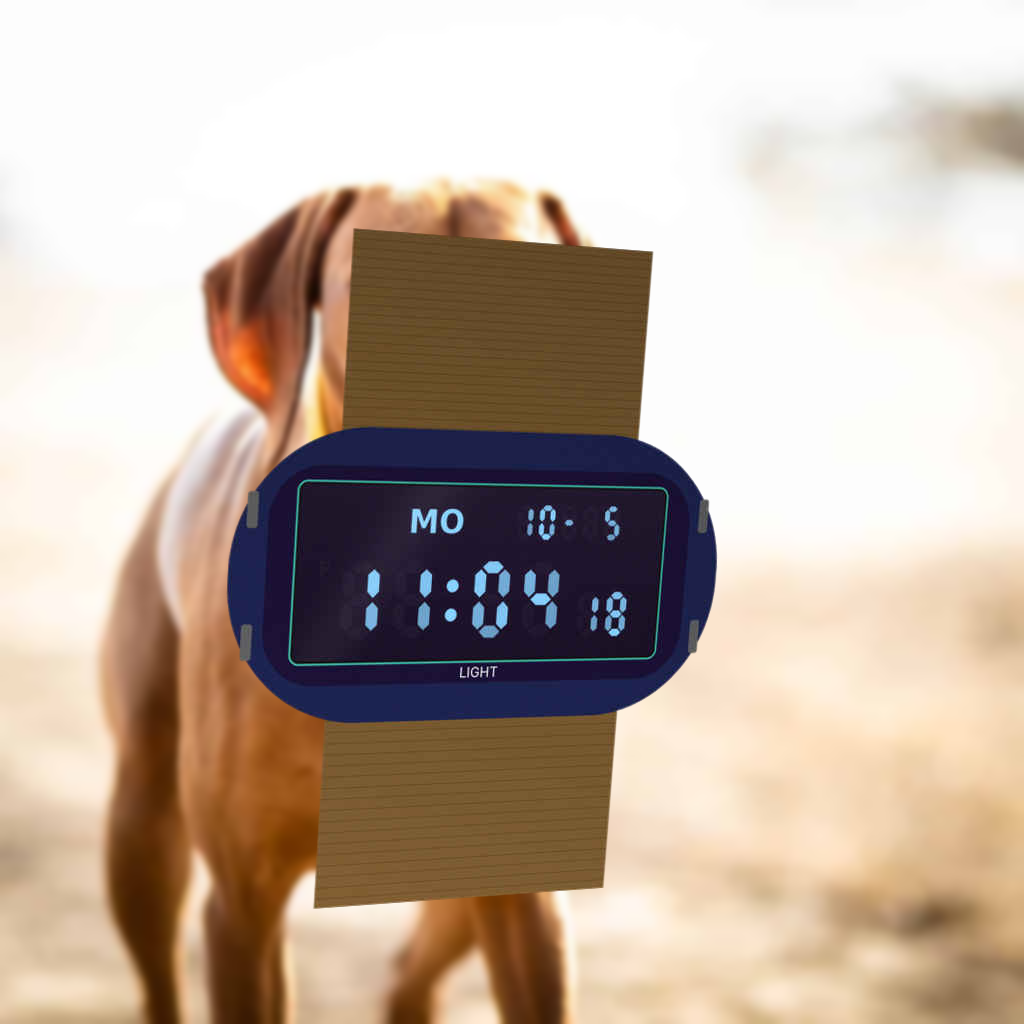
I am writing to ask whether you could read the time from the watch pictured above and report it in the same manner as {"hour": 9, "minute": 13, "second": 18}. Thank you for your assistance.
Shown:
{"hour": 11, "minute": 4, "second": 18}
